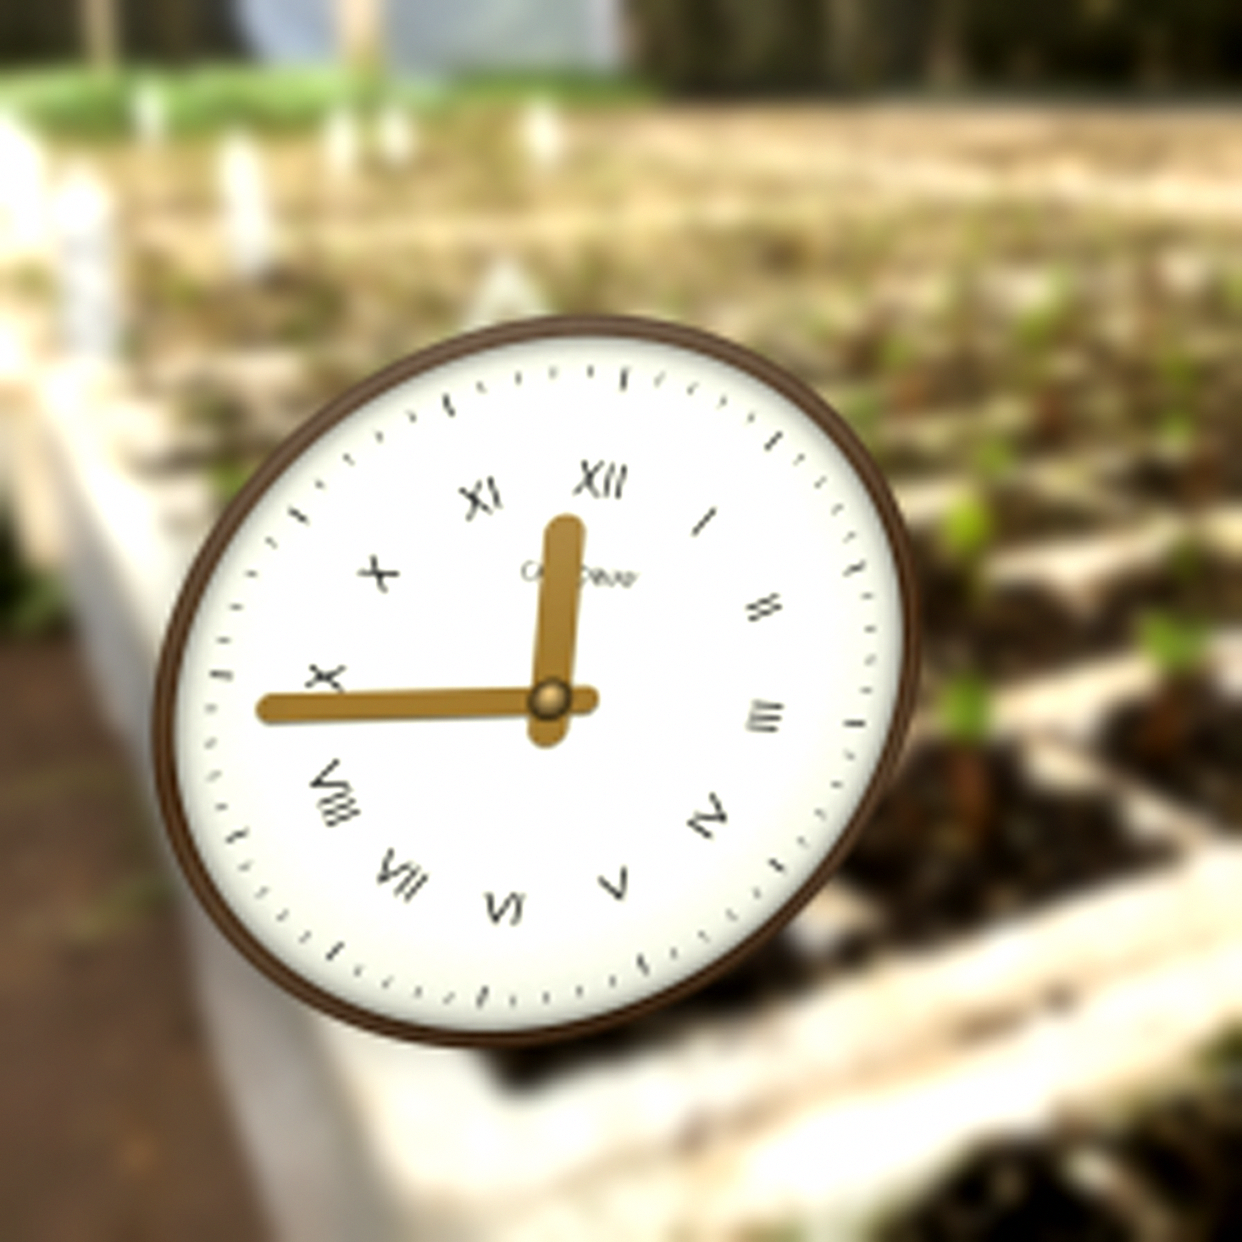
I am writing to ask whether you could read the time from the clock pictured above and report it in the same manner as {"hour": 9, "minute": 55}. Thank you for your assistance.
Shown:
{"hour": 11, "minute": 44}
